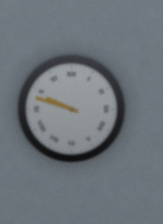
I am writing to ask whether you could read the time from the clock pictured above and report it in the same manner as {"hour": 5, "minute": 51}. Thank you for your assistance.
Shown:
{"hour": 9, "minute": 48}
